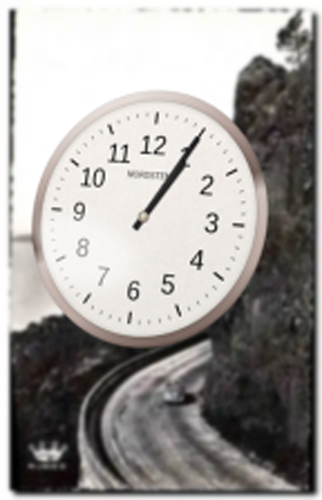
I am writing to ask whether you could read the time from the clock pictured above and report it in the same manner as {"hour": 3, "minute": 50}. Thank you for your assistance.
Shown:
{"hour": 1, "minute": 5}
